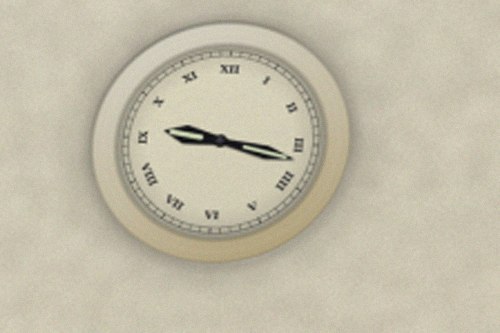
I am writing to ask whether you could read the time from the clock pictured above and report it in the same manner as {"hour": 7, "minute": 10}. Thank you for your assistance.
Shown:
{"hour": 9, "minute": 17}
